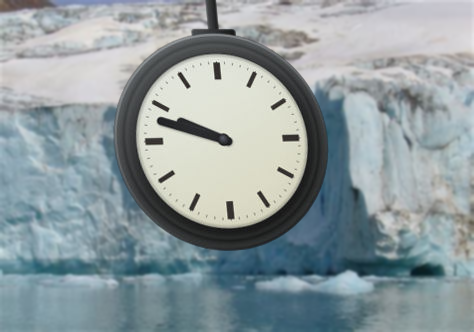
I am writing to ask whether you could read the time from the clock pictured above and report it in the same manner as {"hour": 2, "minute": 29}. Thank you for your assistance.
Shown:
{"hour": 9, "minute": 48}
